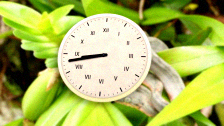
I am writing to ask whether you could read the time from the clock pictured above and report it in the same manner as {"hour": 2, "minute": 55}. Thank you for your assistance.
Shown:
{"hour": 8, "minute": 43}
